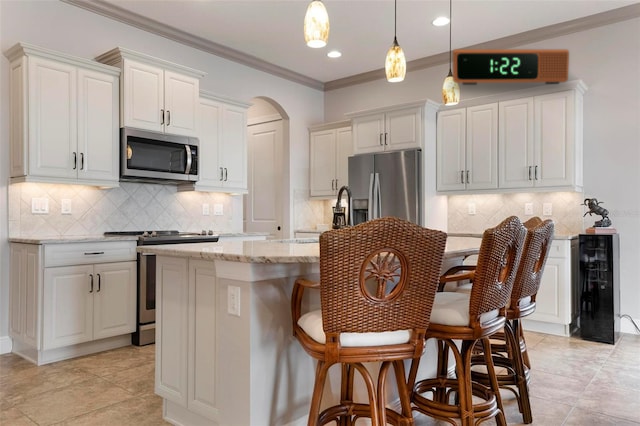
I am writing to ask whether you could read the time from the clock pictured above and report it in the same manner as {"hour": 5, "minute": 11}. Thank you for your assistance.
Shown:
{"hour": 1, "minute": 22}
